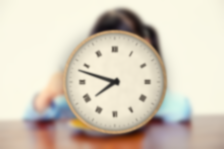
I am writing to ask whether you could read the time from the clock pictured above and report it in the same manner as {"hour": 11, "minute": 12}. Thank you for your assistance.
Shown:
{"hour": 7, "minute": 48}
